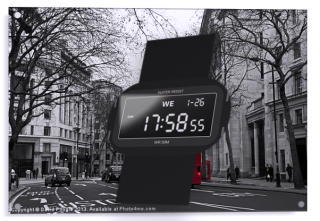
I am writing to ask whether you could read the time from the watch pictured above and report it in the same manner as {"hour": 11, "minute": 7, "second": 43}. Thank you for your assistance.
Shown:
{"hour": 17, "minute": 58, "second": 55}
